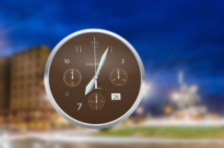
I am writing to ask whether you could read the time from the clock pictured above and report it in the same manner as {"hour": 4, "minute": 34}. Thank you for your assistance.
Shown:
{"hour": 7, "minute": 4}
